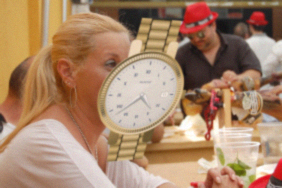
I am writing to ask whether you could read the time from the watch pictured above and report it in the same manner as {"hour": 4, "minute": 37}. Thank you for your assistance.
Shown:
{"hour": 4, "minute": 38}
